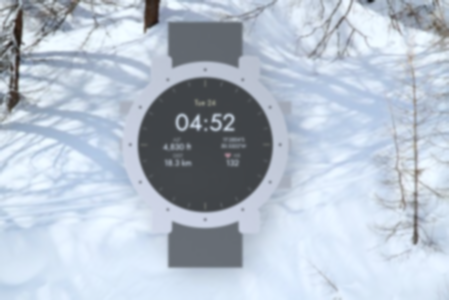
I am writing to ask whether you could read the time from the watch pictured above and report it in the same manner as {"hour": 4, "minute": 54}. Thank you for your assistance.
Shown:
{"hour": 4, "minute": 52}
